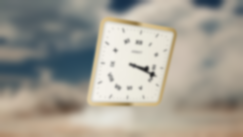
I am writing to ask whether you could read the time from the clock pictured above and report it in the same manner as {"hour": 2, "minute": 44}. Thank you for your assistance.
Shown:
{"hour": 3, "minute": 18}
